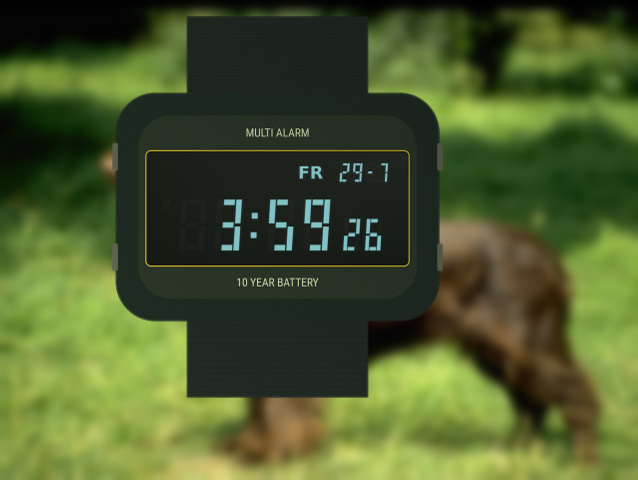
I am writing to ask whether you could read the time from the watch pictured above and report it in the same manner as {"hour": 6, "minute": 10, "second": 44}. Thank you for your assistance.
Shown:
{"hour": 3, "minute": 59, "second": 26}
